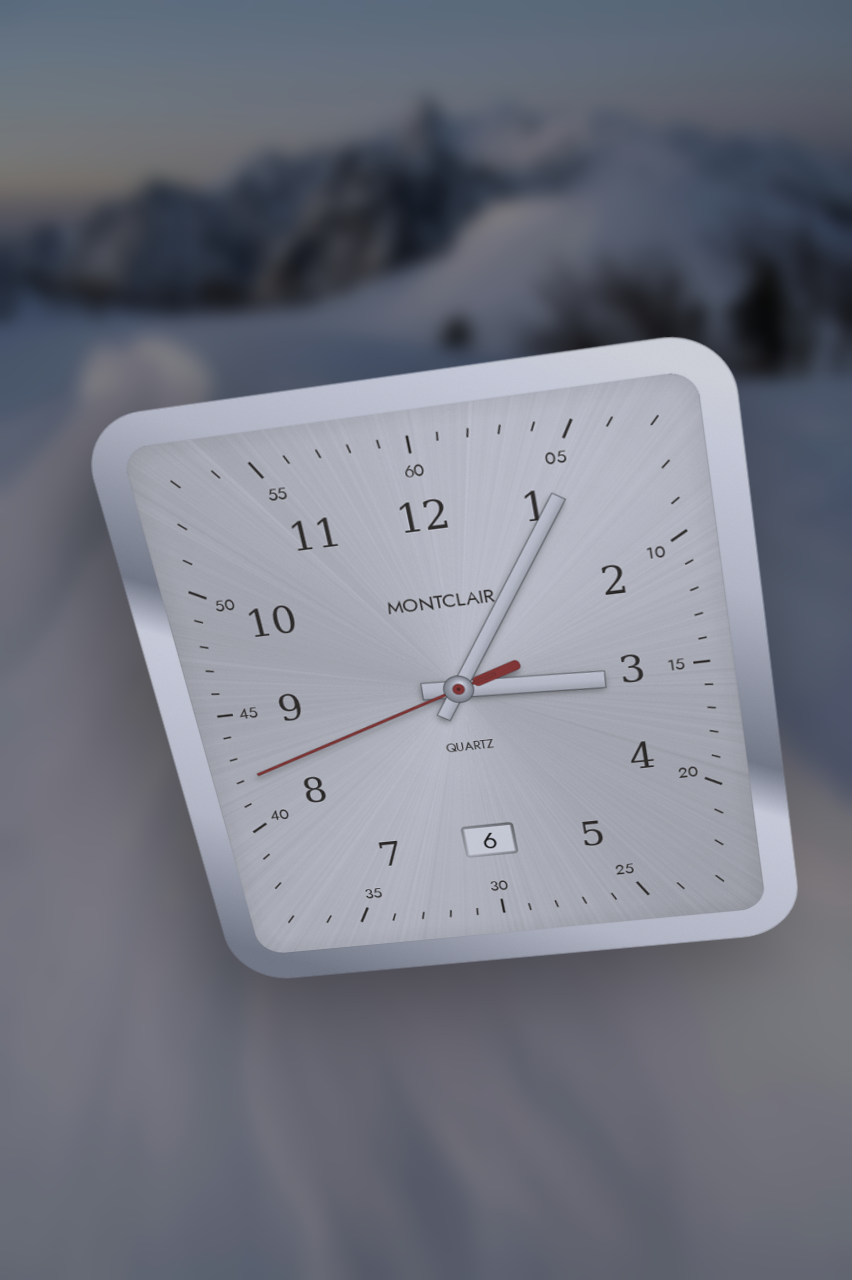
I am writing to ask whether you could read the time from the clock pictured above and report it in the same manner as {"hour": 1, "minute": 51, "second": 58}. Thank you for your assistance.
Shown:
{"hour": 3, "minute": 5, "second": 42}
